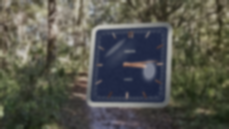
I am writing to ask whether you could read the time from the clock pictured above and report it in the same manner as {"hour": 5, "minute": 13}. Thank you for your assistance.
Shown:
{"hour": 3, "minute": 14}
